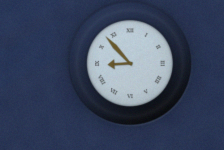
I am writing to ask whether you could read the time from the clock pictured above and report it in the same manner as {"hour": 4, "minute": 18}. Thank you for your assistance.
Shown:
{"hour": 8, "minute": 53}
